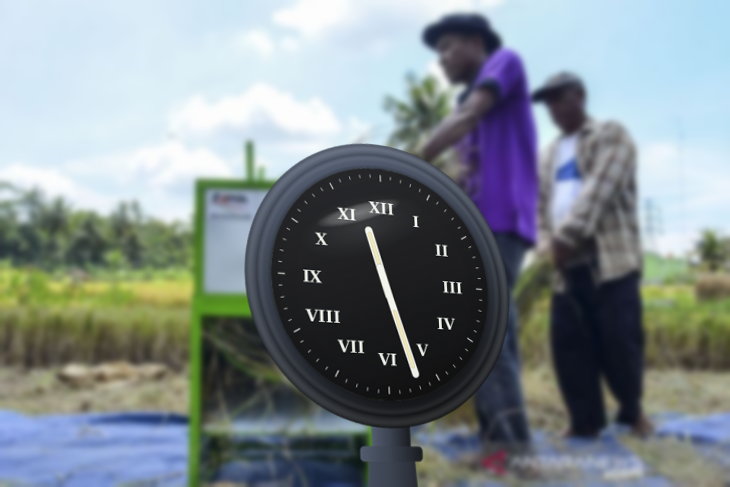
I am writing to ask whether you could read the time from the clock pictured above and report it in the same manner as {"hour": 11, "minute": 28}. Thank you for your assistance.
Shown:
{"hour": 11, "minute": 27}
